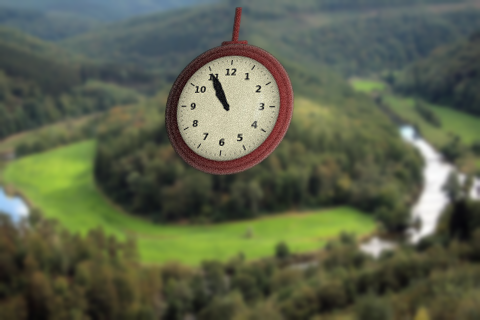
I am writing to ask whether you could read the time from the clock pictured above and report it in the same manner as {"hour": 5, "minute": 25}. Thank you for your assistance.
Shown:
{"hour": 10, "minute": 55}
